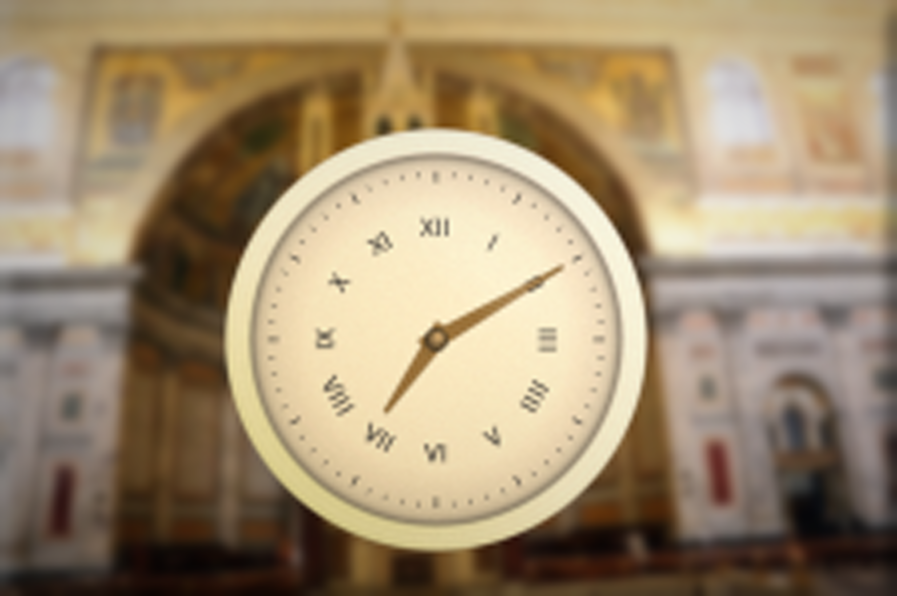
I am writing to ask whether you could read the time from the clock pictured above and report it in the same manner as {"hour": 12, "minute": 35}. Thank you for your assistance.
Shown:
{"hour": 7, "minute": 10}
